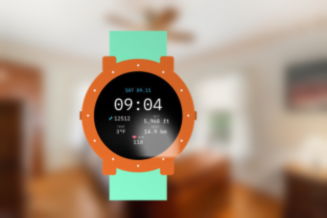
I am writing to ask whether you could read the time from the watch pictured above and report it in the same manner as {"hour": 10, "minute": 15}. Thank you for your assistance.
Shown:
{"hour": 9, "minute": 4}
